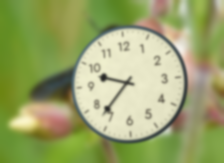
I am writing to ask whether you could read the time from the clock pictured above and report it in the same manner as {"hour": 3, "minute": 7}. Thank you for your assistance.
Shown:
{"hour": 9, "minute": 37}
